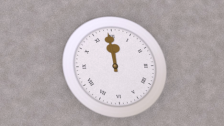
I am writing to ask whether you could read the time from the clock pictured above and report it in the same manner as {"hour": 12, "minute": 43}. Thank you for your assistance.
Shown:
{"hour": 11, "minute": 59}
